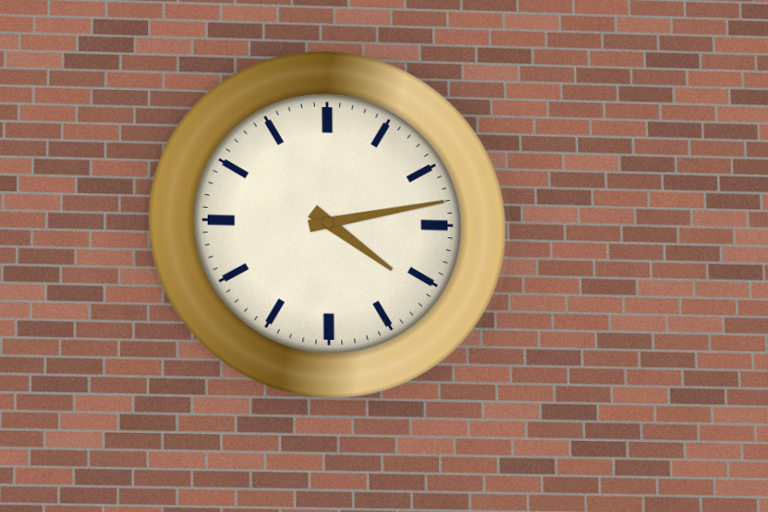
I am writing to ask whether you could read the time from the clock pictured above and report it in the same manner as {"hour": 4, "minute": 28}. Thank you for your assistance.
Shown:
{"hour": 4, "minute": 13}
